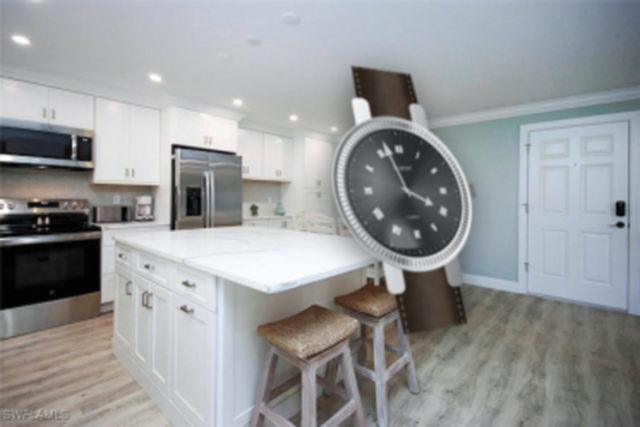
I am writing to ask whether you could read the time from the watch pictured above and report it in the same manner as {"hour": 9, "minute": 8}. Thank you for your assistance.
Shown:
{"hour": 3, "minute": 57}
